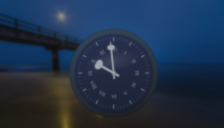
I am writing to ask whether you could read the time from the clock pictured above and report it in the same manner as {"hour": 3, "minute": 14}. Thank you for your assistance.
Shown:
{"hour": 9, "minute": 59}
